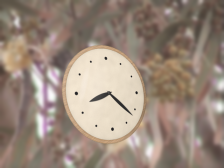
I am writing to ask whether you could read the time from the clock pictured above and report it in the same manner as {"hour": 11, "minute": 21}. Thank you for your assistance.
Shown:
{"hour": 8, "minute": 22}
